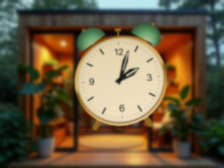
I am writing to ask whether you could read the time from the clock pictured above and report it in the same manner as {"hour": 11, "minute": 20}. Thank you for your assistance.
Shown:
{"hour": 2, "minute": 3}
